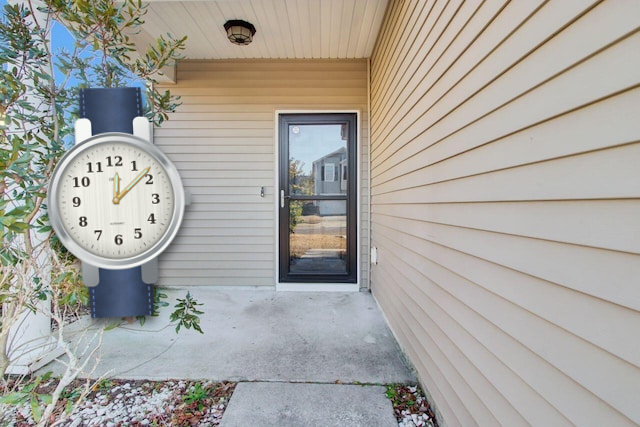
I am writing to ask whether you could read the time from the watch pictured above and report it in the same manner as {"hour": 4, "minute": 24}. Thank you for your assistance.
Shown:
{"hour": 12, "minute": 8}
